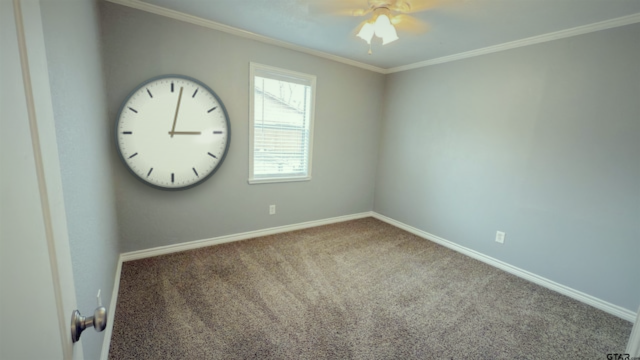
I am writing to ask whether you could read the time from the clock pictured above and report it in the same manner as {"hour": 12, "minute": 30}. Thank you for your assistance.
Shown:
{"hour": 3, "minute": 2}
